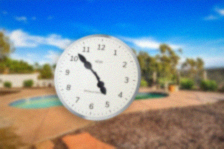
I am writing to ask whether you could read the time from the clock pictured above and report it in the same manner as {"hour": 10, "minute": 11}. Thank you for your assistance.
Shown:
{"hour": 4, "minute": 52}
